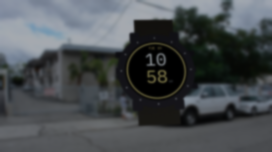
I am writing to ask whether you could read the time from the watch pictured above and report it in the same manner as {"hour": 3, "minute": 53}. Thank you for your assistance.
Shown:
{"hour": 10, "minute": 58}
